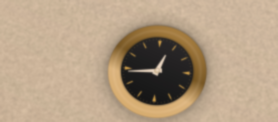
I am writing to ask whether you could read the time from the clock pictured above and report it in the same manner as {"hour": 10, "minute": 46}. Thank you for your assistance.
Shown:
{"hour": 12, "minute": 44}
